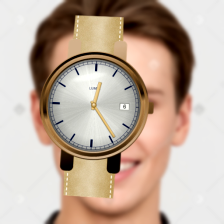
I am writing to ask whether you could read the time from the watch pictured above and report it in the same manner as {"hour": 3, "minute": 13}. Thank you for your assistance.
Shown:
{"hour": 12, "minute": 24}
